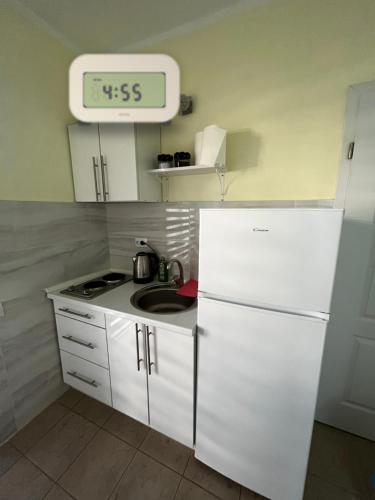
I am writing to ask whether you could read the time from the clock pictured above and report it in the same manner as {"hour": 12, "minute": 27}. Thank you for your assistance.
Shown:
{"hour": 4, "minute": 55}
